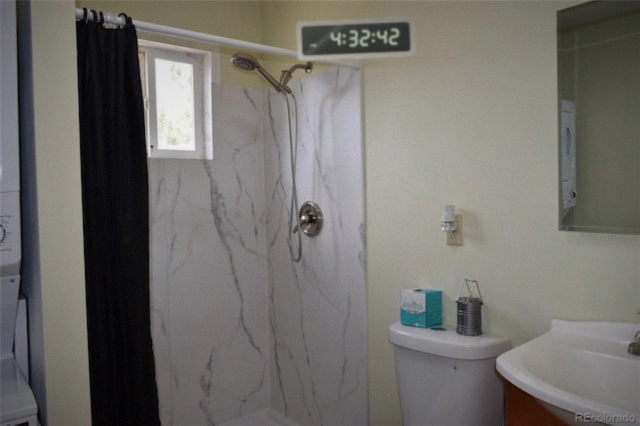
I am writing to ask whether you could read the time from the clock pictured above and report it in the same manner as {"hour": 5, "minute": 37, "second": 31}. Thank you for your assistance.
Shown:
{"hour": 4, "minute": 32, "second": 42}
